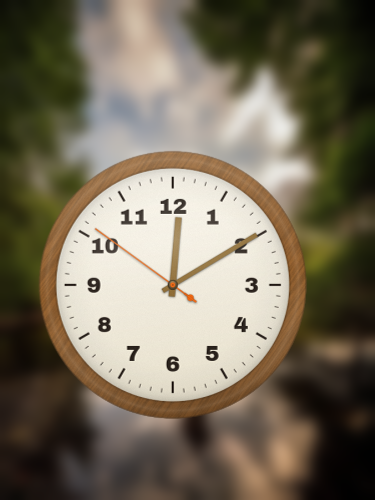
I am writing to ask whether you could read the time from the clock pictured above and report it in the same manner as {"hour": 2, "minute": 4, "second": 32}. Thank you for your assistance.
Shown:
{"hour": 12, "minute": 9, "second": 51}
